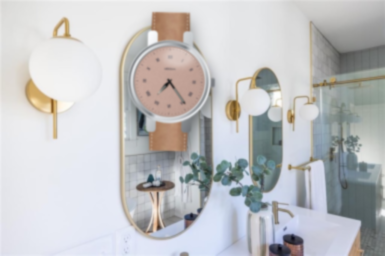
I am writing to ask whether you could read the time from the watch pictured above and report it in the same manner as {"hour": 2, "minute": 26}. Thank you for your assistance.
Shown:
{"hour": 7, "minute": 24}
